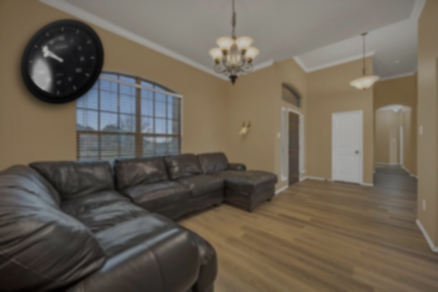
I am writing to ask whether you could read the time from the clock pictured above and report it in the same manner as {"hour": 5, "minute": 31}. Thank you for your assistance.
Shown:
{"hour": 9, "minute": 51}
